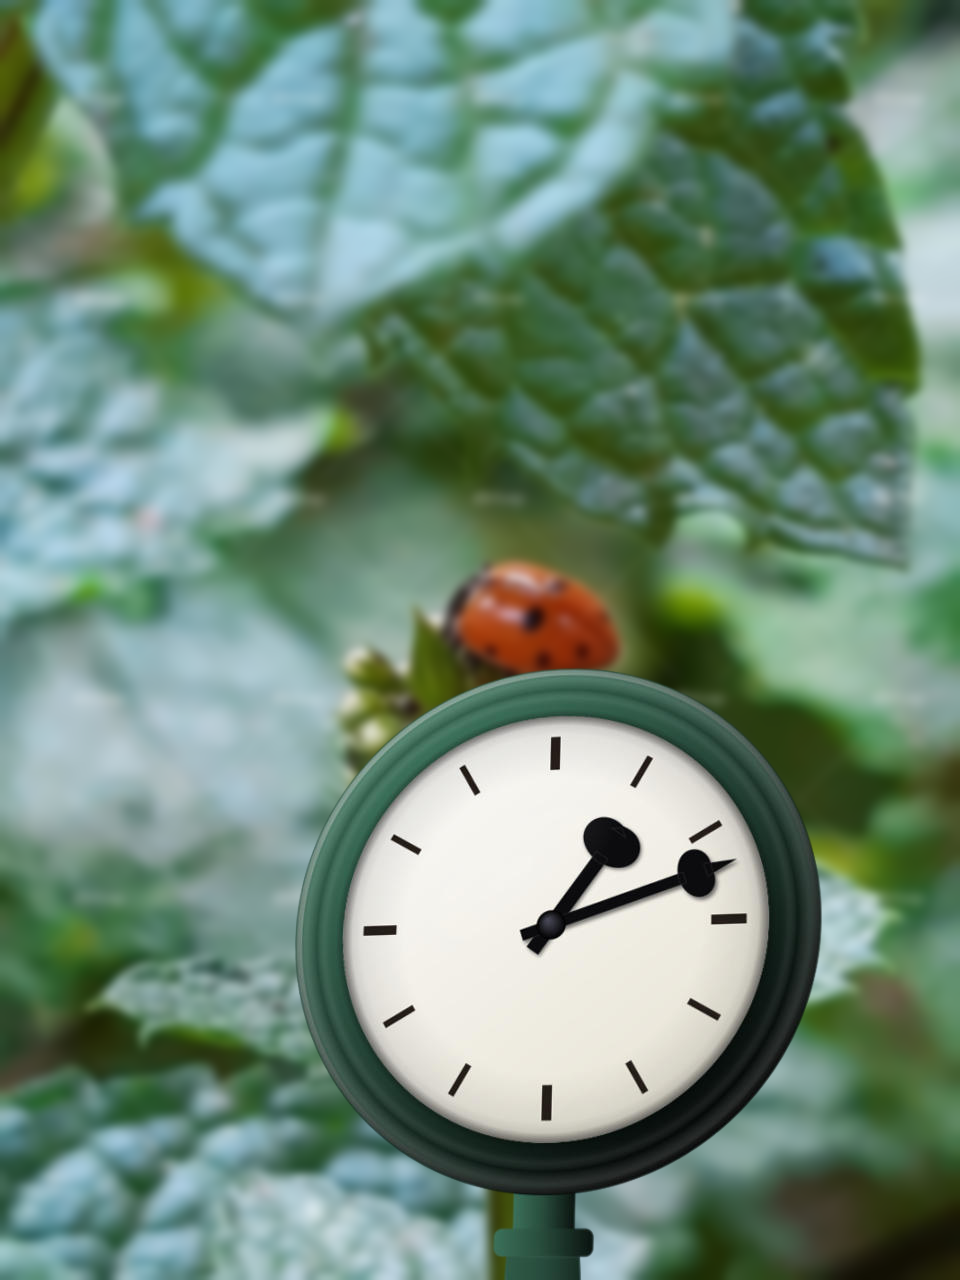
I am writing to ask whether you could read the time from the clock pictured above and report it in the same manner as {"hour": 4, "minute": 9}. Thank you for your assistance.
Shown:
{"hour": 1, "minute": 12}
